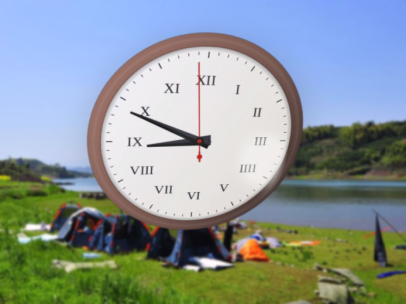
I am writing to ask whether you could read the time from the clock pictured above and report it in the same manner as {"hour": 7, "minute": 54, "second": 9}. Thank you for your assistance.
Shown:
{"hour": 8, "minute": 48, "second": 59}
